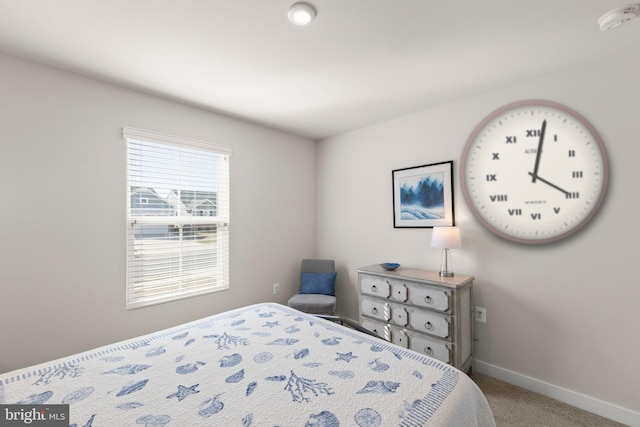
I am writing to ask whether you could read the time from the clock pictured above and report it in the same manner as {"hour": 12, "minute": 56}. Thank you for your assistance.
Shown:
{"hour": 4, "minute": 2}
